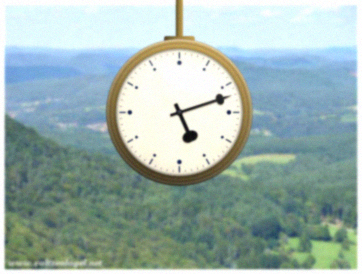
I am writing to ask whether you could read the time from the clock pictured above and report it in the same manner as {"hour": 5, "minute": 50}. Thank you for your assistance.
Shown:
{"hour": 5, "minute": 12}
